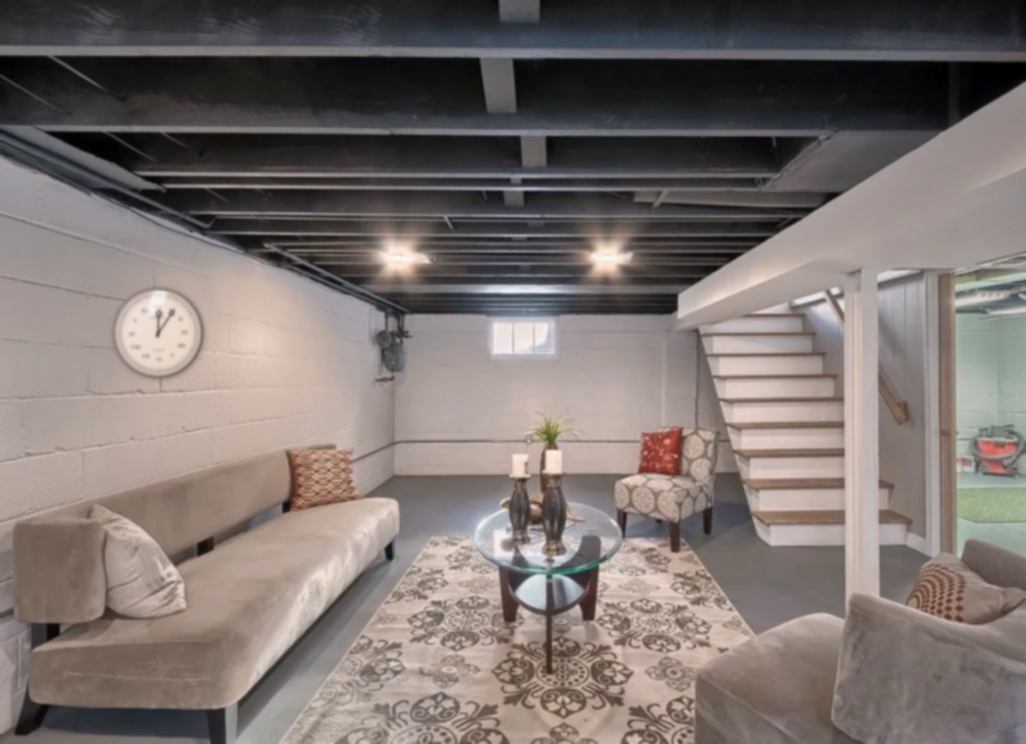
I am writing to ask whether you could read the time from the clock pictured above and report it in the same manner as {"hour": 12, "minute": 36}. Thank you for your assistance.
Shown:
{"hour": 12, "minute": 6}
